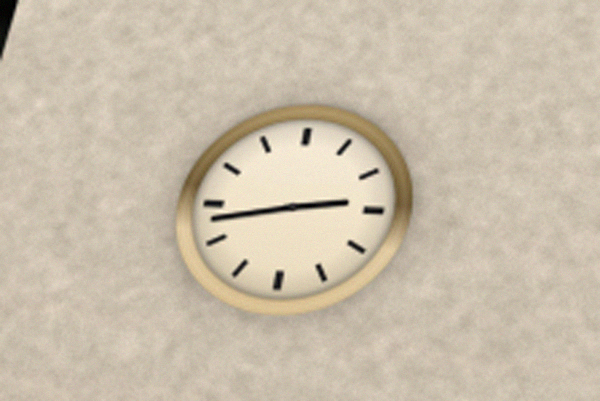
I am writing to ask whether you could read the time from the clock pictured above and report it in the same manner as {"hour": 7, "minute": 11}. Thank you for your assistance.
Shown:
{"hour": 2, "minute": 43}
